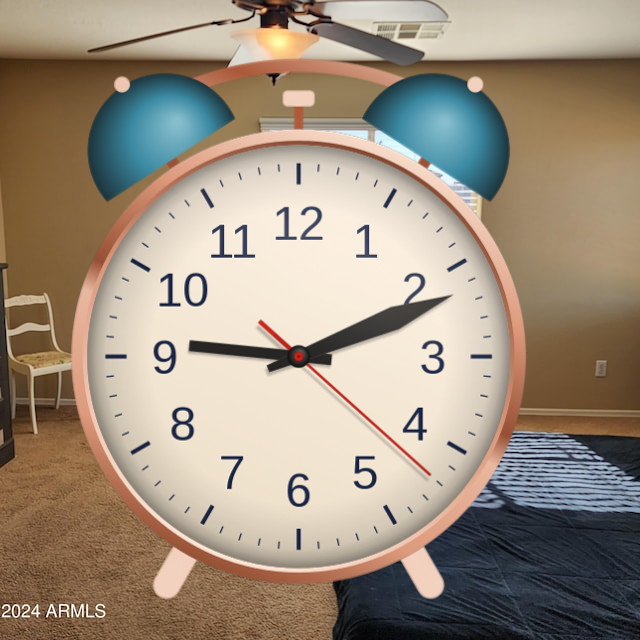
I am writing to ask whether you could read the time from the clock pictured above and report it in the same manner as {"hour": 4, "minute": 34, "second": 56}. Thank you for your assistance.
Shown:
{"hour": 9, "minute": 11, "second": 22}
